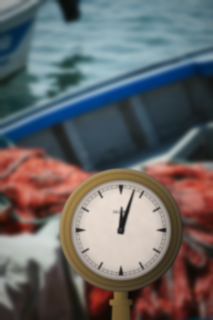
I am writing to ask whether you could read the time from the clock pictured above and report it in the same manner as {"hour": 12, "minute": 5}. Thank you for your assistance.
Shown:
{"hour": 12, "minute": 3}
